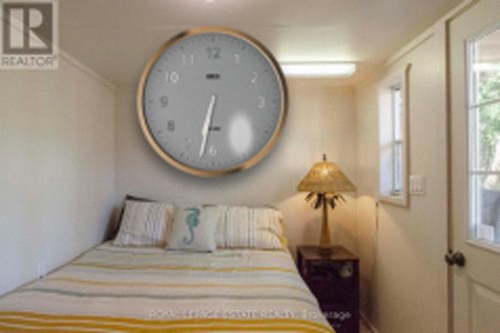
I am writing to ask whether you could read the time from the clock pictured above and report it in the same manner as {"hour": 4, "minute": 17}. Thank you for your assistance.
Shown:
{"hour": 6, "minute": 32}
